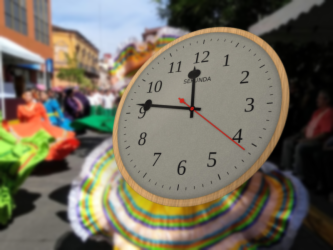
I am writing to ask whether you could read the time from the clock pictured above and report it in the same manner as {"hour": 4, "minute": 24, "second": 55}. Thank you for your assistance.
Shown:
{"hour": 11, "minute": 46, "second": 21}
